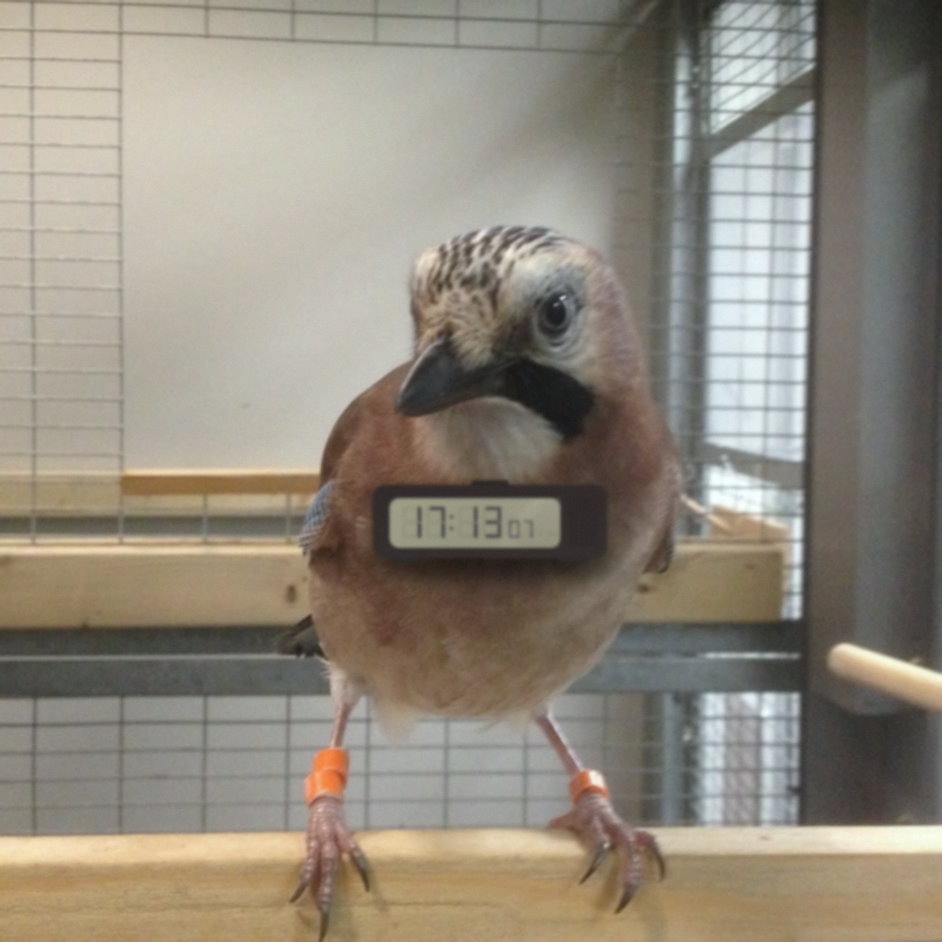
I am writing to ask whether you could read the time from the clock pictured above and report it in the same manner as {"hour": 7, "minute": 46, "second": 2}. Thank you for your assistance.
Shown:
{"hour": 17, "minute": 13, "second": 7}
